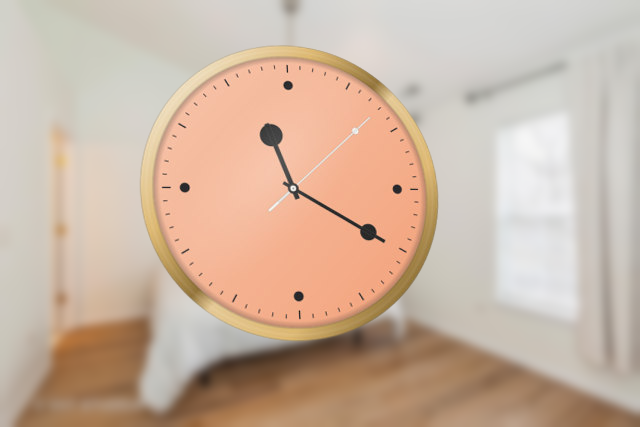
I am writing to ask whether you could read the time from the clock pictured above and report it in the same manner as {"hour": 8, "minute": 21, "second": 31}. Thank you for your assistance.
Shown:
{"hour": 11, "minute": 20, "second": 8}
